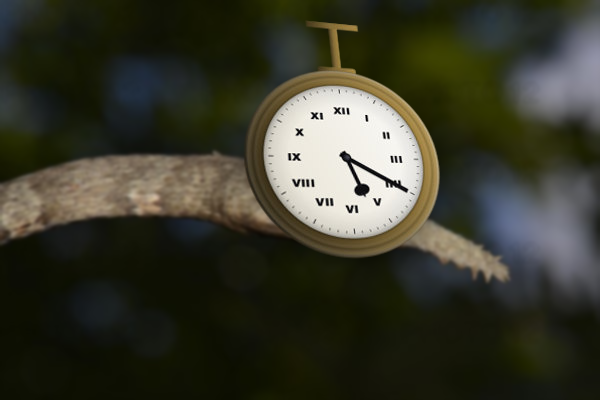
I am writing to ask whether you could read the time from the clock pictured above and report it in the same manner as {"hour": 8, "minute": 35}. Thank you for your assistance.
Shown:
{"hour": 5, "minute": 20}
